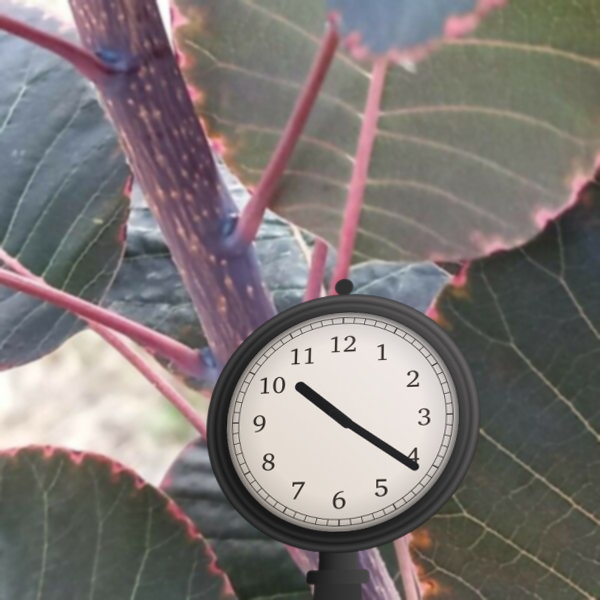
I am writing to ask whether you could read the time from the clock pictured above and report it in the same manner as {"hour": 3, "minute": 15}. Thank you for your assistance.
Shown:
{"hour": 10, "minute": 21}
